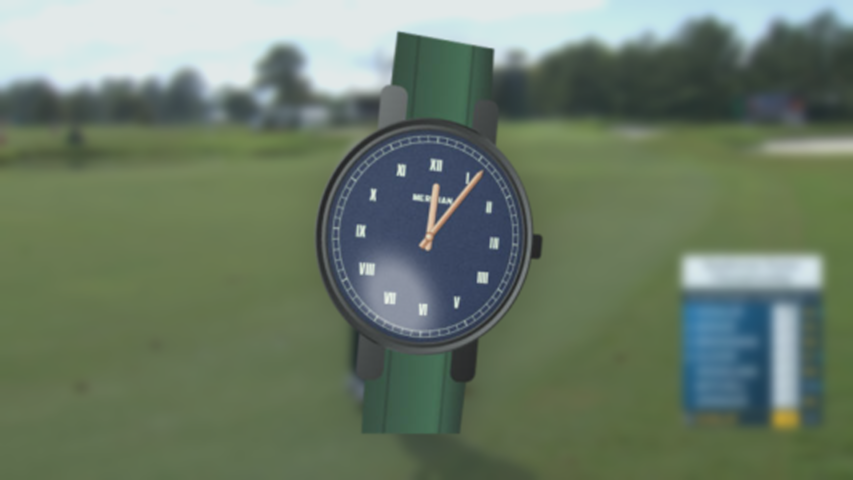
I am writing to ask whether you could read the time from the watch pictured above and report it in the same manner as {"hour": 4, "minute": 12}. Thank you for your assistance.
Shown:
{"hour": 12, "minute": 6}
